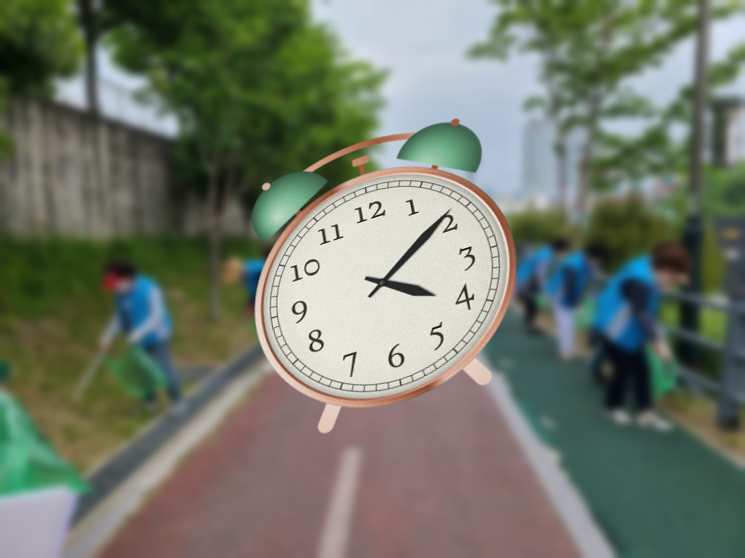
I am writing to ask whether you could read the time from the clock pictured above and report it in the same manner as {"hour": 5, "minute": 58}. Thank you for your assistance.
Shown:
{"hour": 4, "minute": 9}
